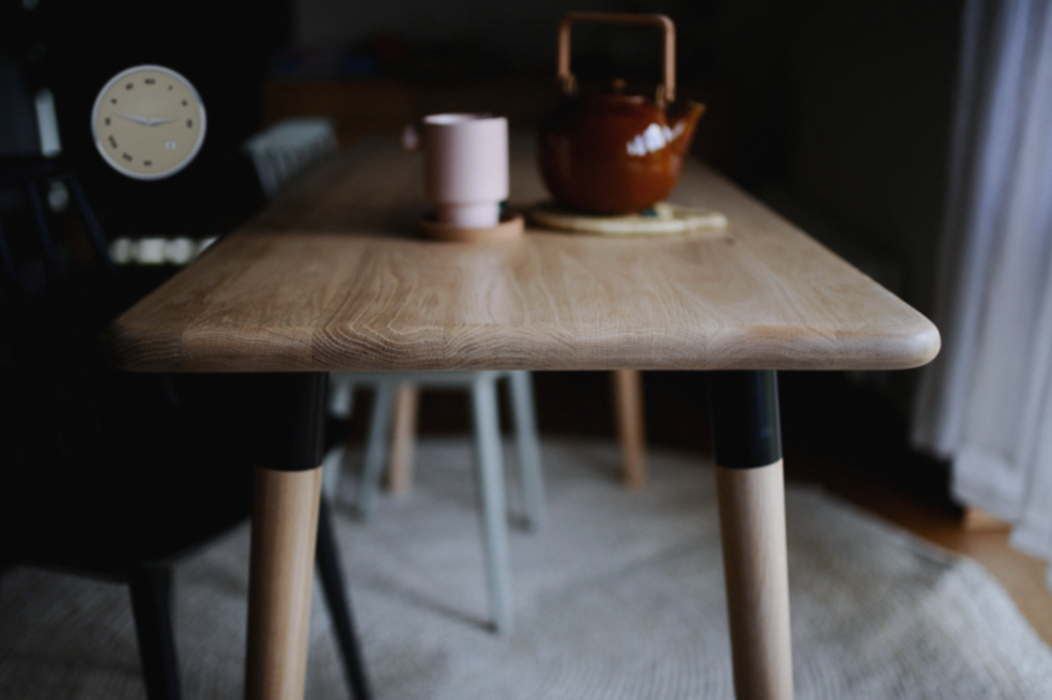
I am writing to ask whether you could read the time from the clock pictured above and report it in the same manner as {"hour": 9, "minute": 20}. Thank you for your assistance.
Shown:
{"hour": 2, "minute": 47}
